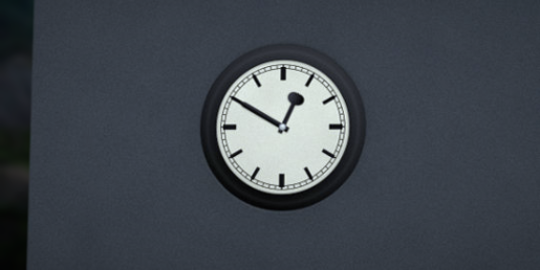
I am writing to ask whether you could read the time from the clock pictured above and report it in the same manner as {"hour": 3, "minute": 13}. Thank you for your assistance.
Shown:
{"hour": 12, "minute": 50}
